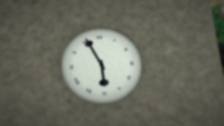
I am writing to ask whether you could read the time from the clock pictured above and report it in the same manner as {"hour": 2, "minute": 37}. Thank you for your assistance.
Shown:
{"hour": 5, "minute": 56}
